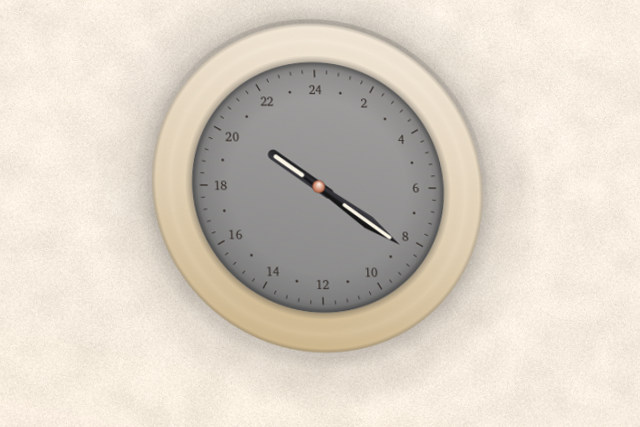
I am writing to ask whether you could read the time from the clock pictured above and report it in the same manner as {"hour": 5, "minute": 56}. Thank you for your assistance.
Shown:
{"hour": 20, "minute": 21}
